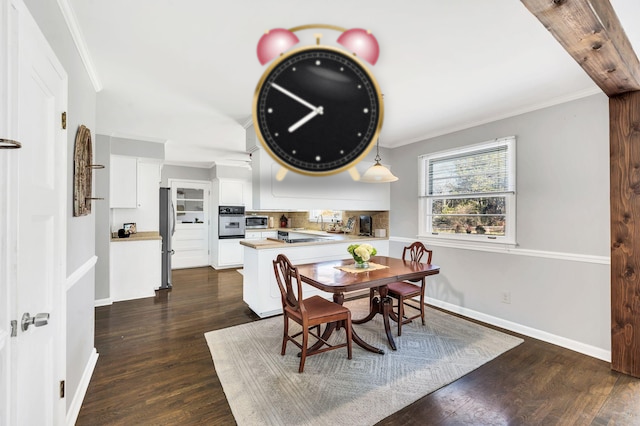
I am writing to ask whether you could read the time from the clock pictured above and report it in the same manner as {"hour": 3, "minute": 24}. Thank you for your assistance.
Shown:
{"hour": 7, "minute": 50}
